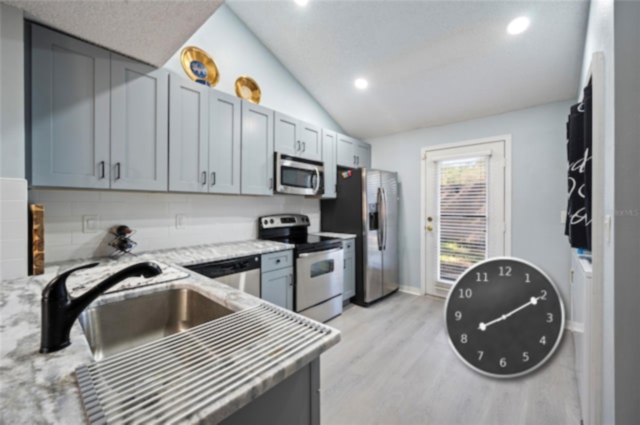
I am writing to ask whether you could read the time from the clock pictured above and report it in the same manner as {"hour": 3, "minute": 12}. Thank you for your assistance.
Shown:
{"hour": 8, "minute": 10}
